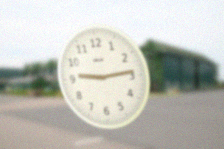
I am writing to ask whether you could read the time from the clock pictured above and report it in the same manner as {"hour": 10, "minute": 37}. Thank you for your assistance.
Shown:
{"hour": 9, "minute": 14}
